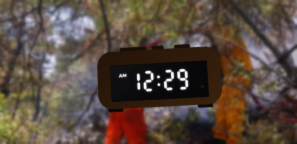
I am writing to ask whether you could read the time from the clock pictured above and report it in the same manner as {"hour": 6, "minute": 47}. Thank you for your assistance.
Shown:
{"hour": 12, "minute": 29}
